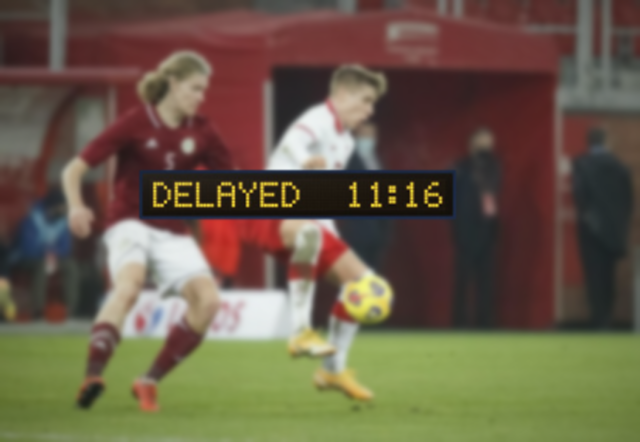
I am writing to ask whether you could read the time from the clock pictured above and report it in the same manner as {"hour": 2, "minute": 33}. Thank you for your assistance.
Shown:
{"hour": 11, "minute": 16}
